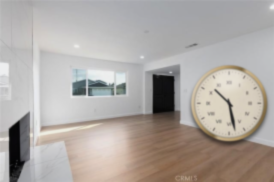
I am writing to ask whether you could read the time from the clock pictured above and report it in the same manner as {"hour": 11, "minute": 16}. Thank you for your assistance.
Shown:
{"hour": 10, "minute": 28}
